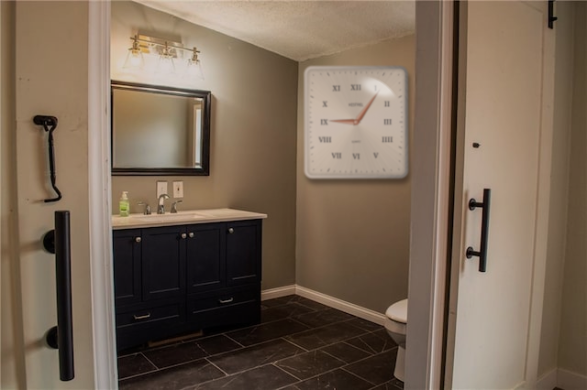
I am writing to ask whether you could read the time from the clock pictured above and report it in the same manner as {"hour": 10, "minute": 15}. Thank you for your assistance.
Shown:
{"hour": 9, "minute": 6}
